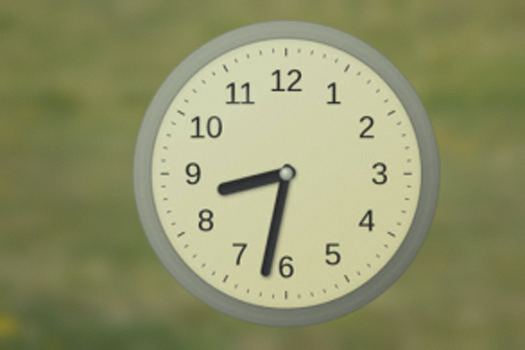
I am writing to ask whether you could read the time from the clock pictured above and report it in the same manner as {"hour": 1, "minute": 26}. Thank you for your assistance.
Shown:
{"hour": 8, "minute": 32}
